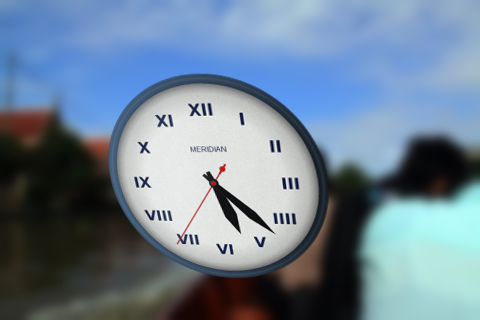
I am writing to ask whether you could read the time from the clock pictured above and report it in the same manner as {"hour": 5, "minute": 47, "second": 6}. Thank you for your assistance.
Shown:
{"hour": 5, "minute": 22, "second": 36}
